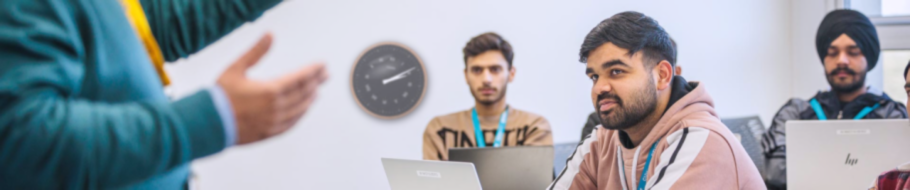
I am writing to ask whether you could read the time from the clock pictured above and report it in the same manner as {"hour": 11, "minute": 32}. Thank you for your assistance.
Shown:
{"hour": 2, "minute": 9}
